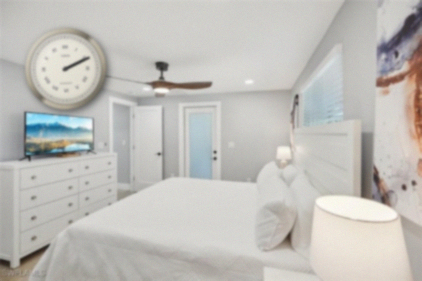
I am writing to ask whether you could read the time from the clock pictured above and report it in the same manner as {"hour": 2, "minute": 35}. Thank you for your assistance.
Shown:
{"hour": 2, "minute": 11}
